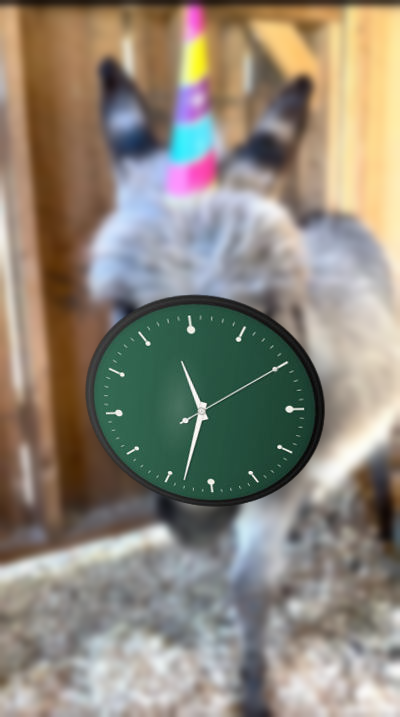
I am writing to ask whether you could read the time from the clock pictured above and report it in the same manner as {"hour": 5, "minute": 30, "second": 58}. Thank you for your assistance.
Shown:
{"hour": 11, "minute": 33, "second": 10}
